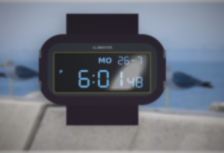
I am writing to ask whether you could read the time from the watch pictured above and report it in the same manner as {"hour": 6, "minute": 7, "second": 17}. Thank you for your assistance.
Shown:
{"hour": 6, "minute": 1, "second": 48}
